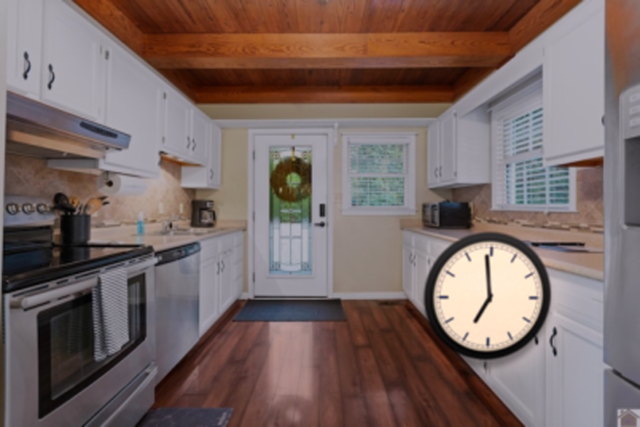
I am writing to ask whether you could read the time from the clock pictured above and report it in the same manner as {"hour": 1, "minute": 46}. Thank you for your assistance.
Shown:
{"hour": 6, "minute": 59}
